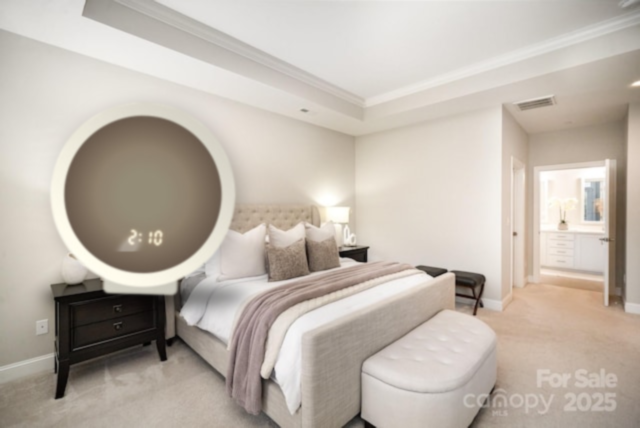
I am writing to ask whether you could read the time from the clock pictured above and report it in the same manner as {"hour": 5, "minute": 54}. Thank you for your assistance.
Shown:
{"hour": 2, "minute": 10}
